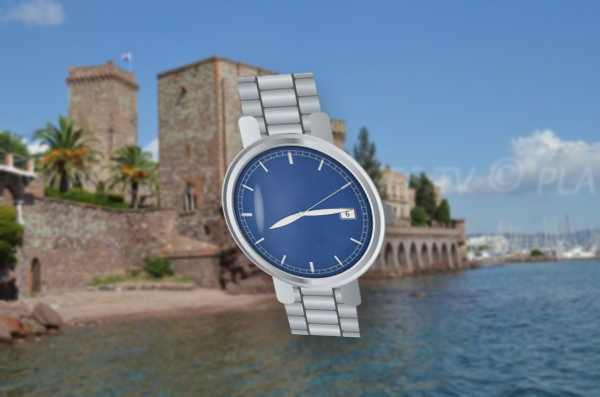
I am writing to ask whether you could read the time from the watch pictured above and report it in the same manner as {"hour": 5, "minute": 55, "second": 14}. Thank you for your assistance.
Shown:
{"hour": 8, "minute": 14, "second": 10}
